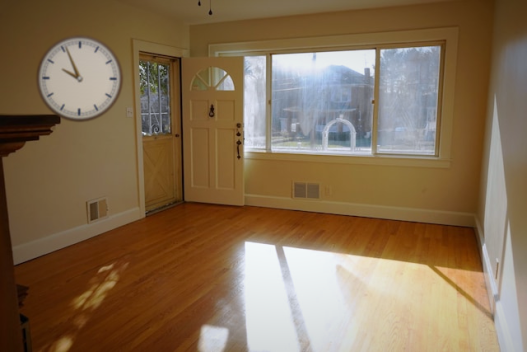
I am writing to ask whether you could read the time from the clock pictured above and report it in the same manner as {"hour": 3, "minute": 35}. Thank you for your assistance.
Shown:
{"hour": 9, "minute": 56}
